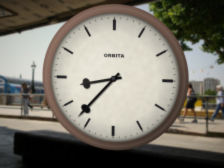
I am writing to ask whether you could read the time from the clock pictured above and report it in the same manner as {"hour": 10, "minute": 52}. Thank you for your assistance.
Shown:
{"hour": 8, "minute": 37}
